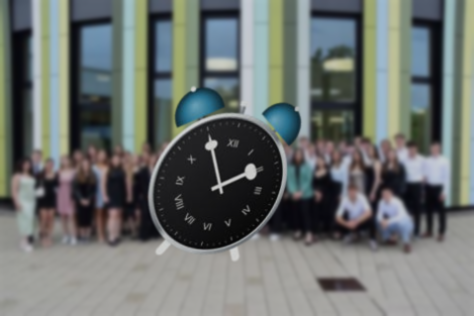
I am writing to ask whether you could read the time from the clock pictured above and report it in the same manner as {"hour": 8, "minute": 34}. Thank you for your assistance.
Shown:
{"hour": 1, "minute": 55}
